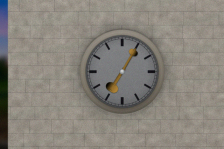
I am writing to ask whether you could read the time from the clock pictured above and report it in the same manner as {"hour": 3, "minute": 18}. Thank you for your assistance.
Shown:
{"hour": 7, "minute": 5}
